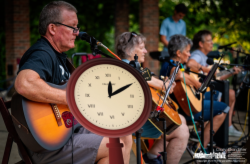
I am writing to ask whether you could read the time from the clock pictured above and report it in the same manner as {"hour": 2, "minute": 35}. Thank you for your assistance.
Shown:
{"hour": 12, "minute": 10}
